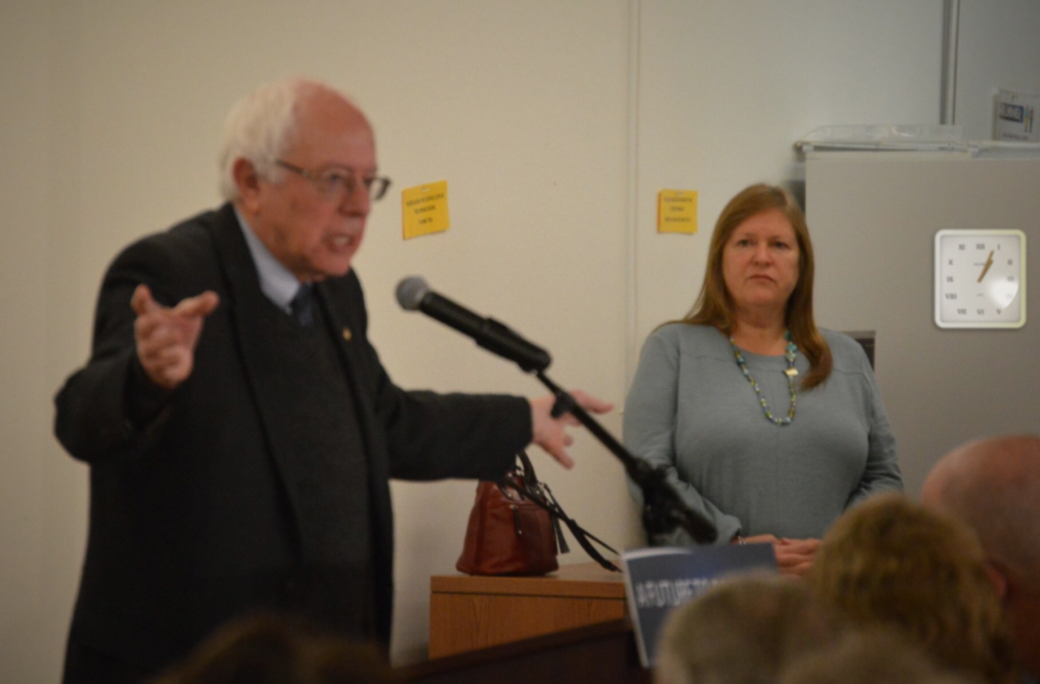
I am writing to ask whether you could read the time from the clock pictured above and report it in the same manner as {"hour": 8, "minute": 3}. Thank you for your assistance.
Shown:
{"hour": 1, "minute": 4}
